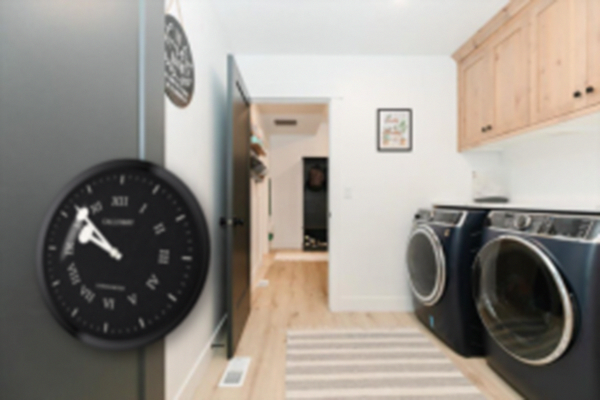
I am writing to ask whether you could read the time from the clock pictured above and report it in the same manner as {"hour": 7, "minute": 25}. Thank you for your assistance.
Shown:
{"hour": 9, "minute": 52}
